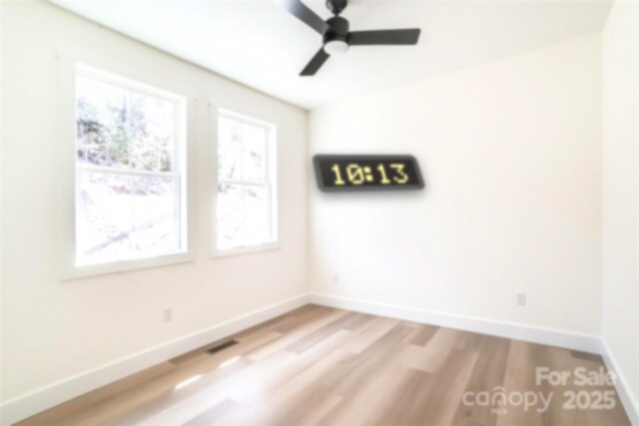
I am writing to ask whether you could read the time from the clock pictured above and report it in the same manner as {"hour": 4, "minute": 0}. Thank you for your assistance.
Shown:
{"hour": 10, "minute": 13}
